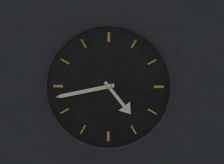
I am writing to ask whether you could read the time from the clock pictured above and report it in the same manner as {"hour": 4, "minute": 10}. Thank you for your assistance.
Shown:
{"hour": 4, "minute": 43}
